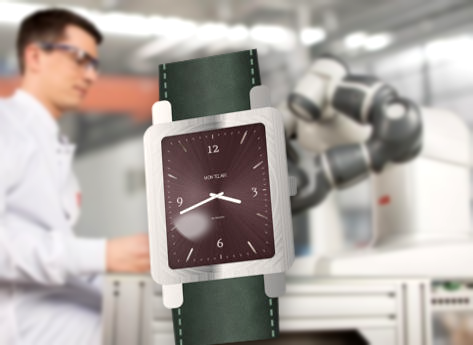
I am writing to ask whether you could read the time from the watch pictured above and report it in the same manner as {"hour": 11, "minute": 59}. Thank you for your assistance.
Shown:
{"hour": 3, "minute": 42}
